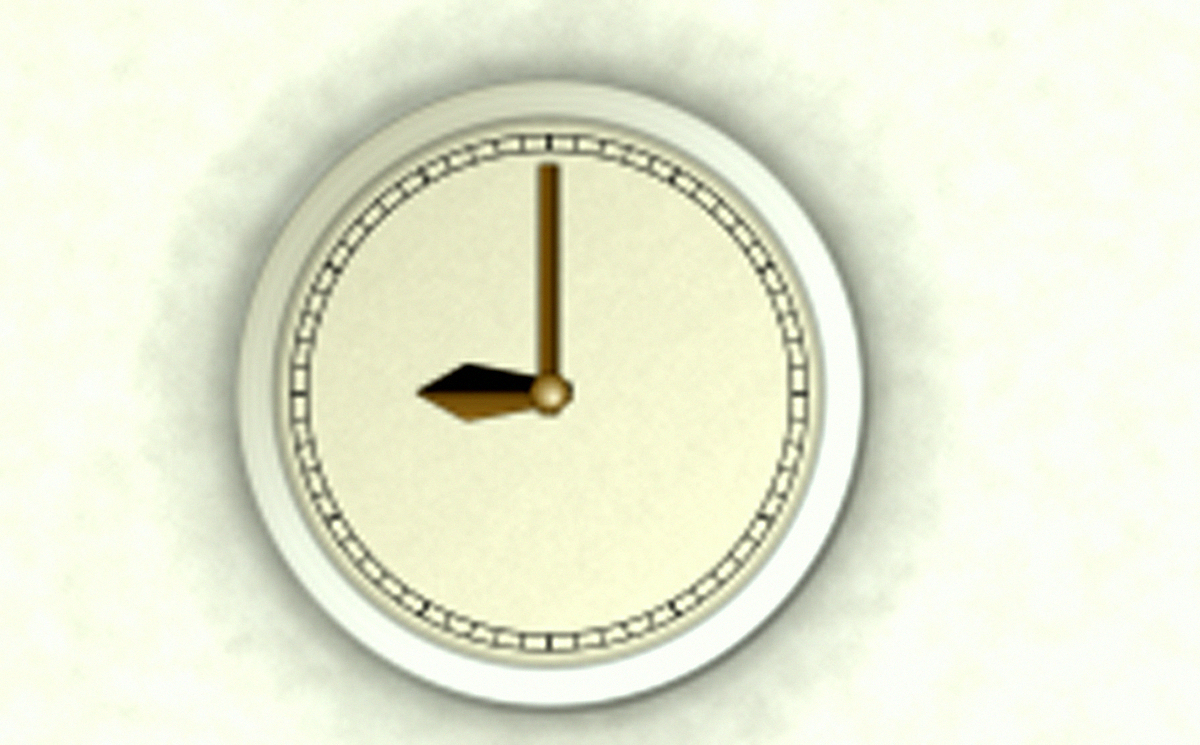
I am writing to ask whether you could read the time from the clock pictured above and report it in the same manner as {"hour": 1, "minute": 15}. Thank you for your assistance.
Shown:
{"hour": 9, "minute": 0}
